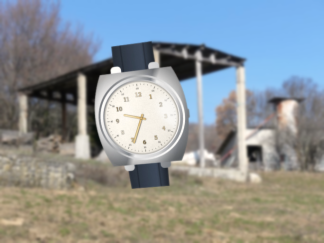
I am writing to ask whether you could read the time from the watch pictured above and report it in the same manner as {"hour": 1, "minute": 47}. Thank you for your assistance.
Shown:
{"hour": 9, "minute": 34}
